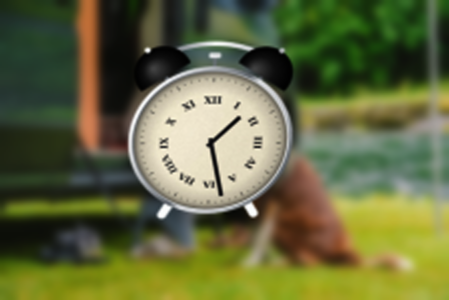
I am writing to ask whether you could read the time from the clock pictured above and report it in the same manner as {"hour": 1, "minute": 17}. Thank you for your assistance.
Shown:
{"hour": 1, "minute": 28}
